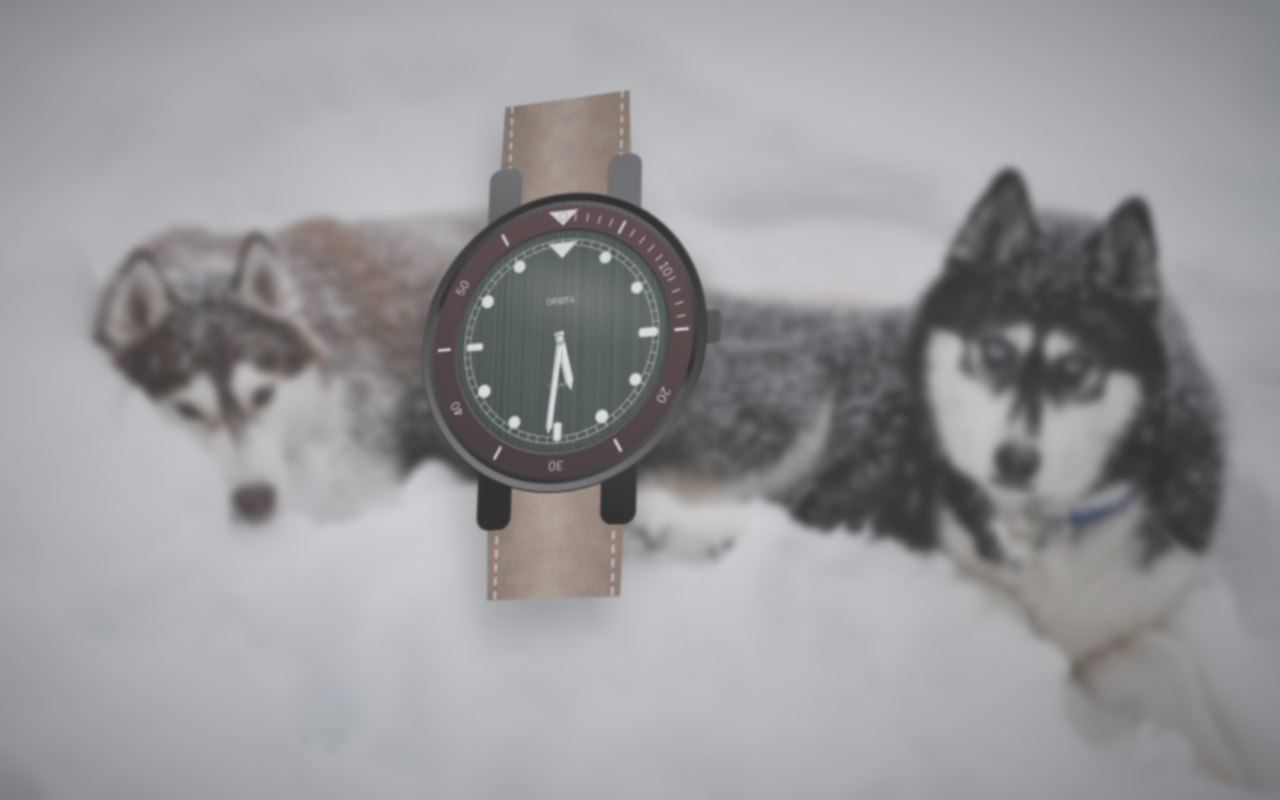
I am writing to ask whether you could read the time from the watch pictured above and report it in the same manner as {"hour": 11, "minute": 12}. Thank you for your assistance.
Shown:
{"hour": 5, "minute": 31}
